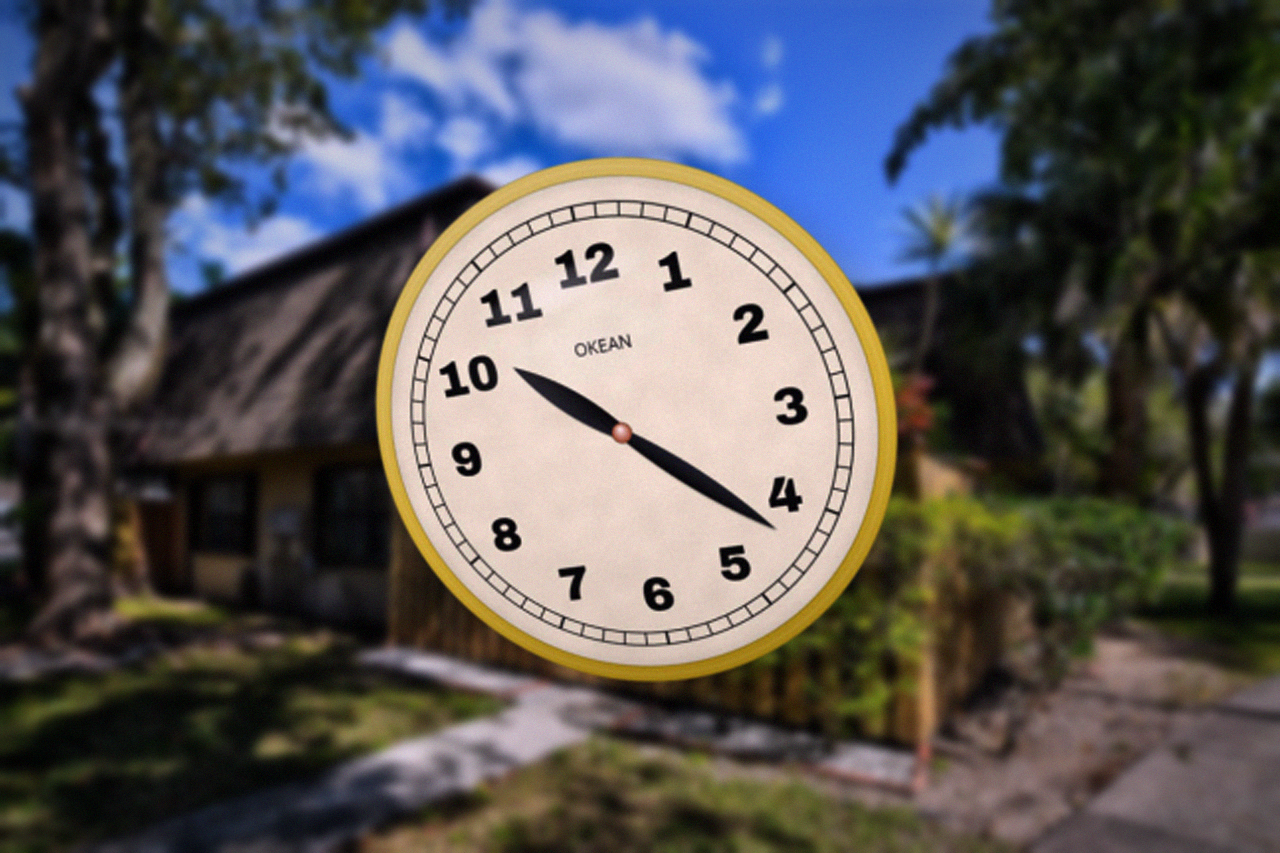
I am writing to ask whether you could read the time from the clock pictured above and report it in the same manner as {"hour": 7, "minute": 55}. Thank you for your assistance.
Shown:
{"hour": 10, "minute": 22}
